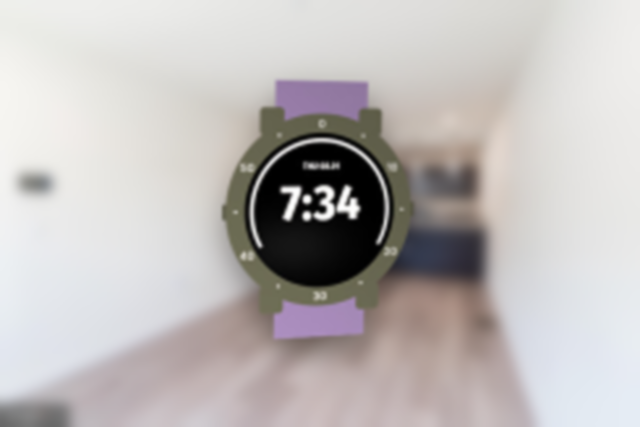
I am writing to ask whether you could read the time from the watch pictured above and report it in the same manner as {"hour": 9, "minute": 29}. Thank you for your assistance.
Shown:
{"hour": 7, "minute": 34}
